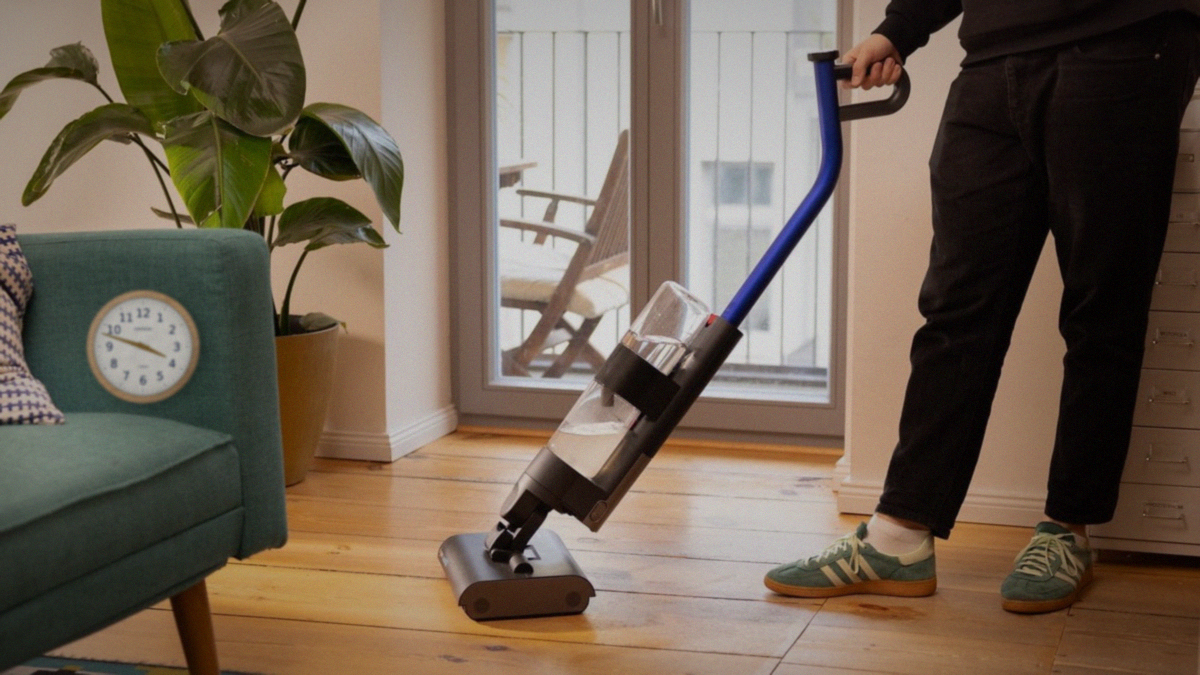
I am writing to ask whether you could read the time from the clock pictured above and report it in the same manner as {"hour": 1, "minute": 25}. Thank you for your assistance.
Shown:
{"hour": 3, "minute": 48}
